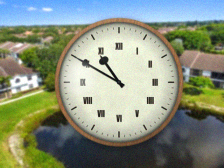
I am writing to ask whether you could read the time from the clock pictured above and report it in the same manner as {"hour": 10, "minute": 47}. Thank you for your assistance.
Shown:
{"hour": 10, "minute": 50}
